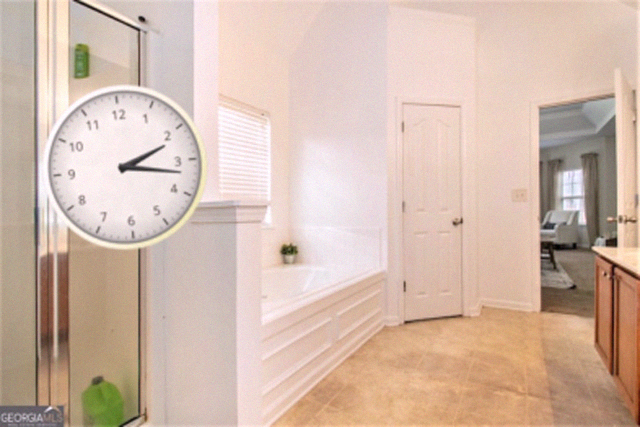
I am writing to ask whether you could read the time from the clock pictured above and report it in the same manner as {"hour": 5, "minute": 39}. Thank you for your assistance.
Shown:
{"hour": 2, "minute": 17}
